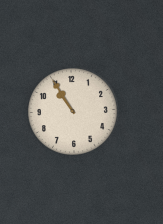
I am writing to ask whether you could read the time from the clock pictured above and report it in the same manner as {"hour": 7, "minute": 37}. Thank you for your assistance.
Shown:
{"hour": 10, "minute": 55}
